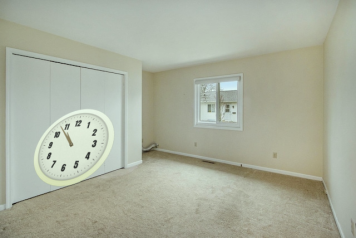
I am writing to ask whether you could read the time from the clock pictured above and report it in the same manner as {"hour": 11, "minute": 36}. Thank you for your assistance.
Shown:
{"hour": 10, "minute": 53}
